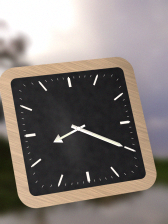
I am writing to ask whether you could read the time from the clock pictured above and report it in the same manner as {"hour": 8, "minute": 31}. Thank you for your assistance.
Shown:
{"hour": 8, "minute": 20}
